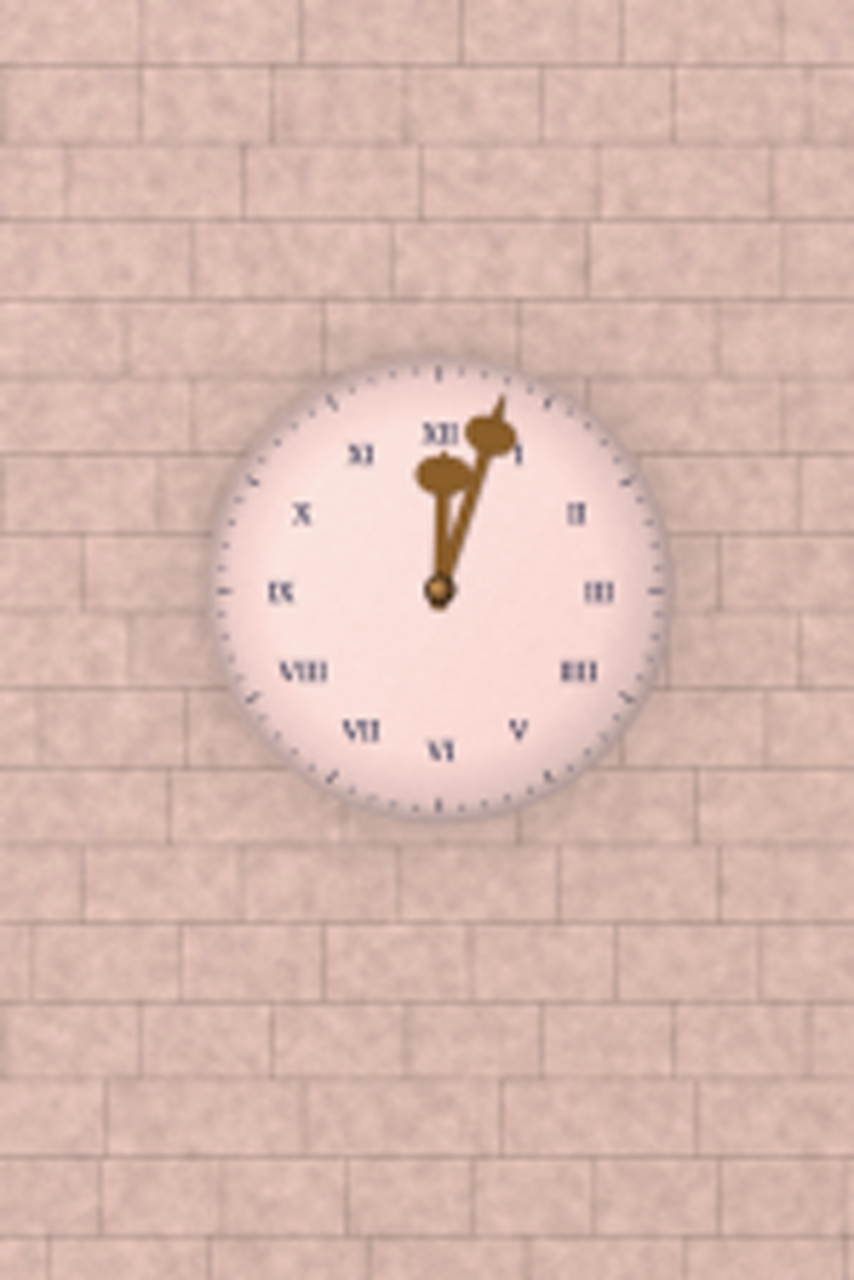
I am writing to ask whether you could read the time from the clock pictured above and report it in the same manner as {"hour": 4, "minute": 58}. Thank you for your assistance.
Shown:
{"hour": 12, "minute": 3}
